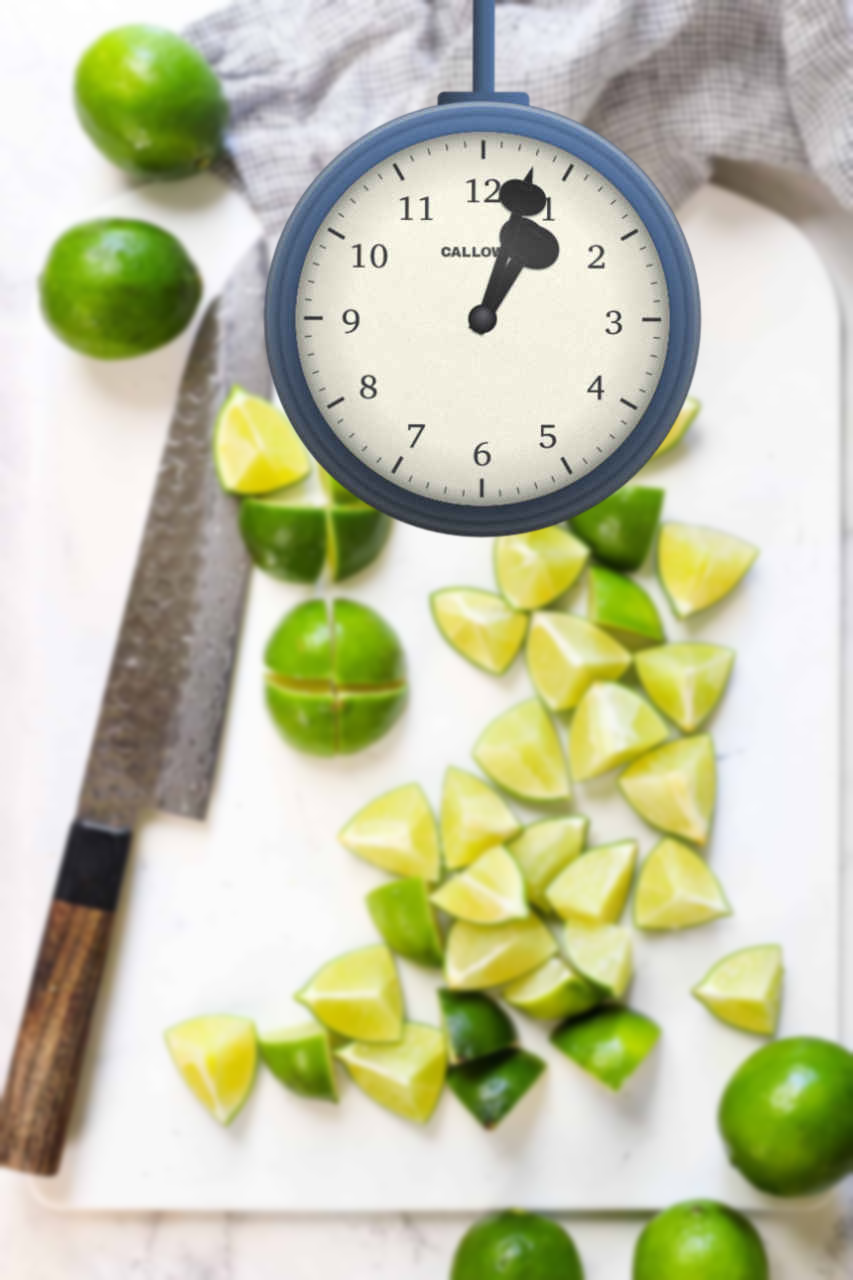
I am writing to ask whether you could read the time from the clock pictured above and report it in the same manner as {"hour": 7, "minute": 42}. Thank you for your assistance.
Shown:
{"hour": 1, "minute": 3}
